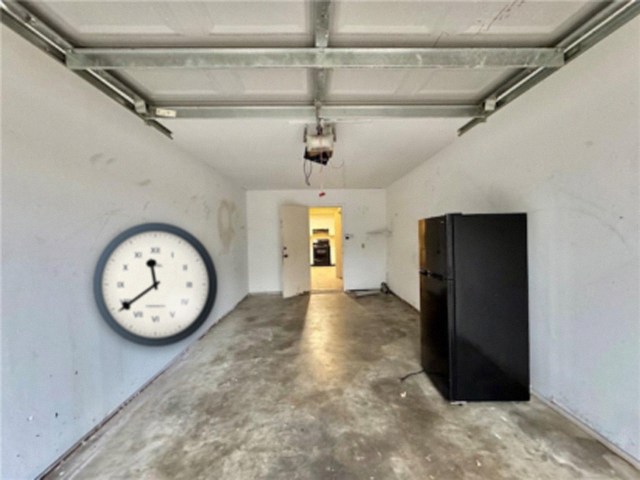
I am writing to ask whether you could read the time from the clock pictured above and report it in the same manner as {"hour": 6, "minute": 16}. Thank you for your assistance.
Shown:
{"hour": 11, "minute": 39}
